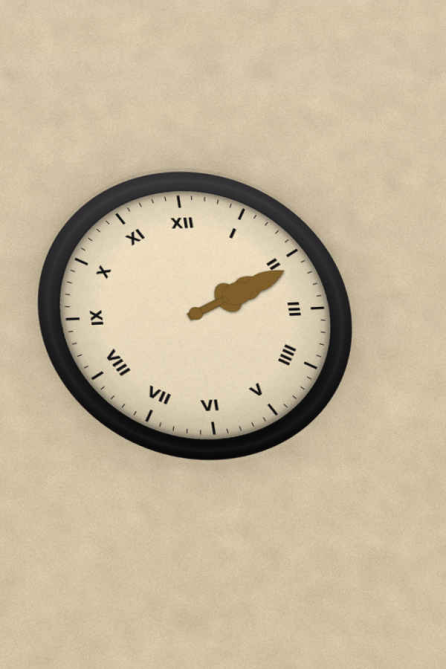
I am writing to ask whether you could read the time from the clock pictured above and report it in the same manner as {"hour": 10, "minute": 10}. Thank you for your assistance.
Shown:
{"hour": 2, "minute": 11}
